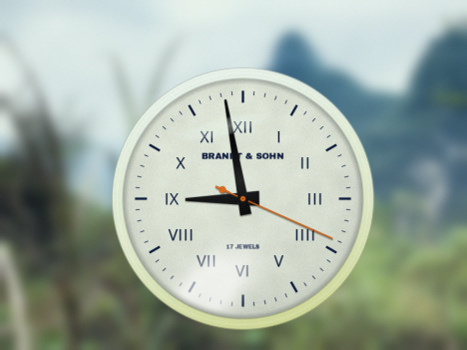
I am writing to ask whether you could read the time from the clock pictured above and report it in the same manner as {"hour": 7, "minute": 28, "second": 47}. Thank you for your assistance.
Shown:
{"hour": 8, "minute": 58, "second": 19}
